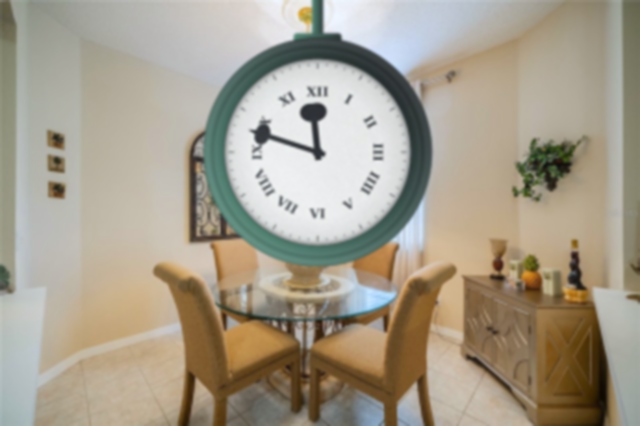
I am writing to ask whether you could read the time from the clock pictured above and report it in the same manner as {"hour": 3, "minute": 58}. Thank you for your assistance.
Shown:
{"hour": 11, "minute": 48}
